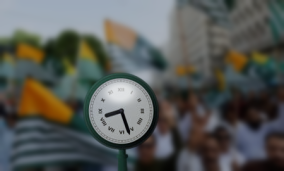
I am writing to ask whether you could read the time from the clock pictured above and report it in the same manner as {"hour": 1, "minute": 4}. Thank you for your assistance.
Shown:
{"hour": 8, "minute": 27}
